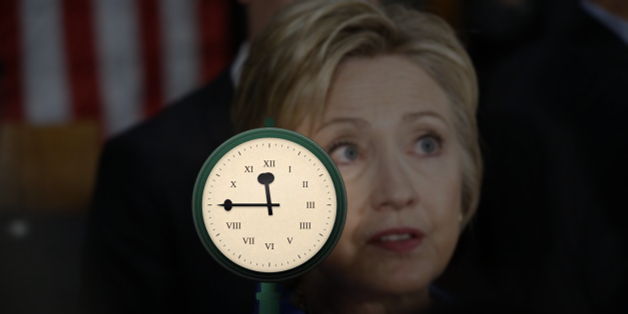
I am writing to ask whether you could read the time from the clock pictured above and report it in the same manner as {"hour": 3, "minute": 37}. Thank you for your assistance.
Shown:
{"hour": 11, "minute": 45}
